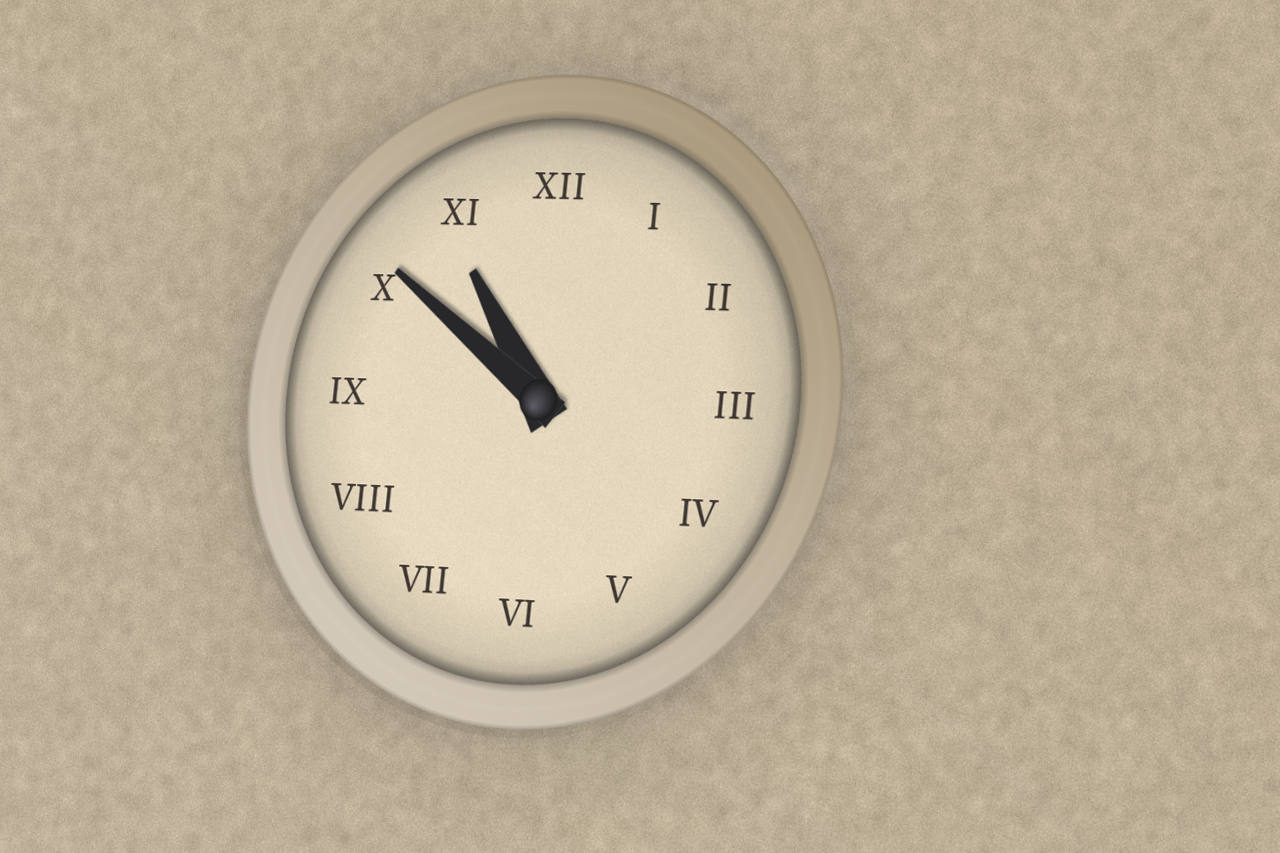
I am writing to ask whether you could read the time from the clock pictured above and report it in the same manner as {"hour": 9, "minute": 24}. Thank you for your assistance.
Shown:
{"hour": 10, "minute": 51}
